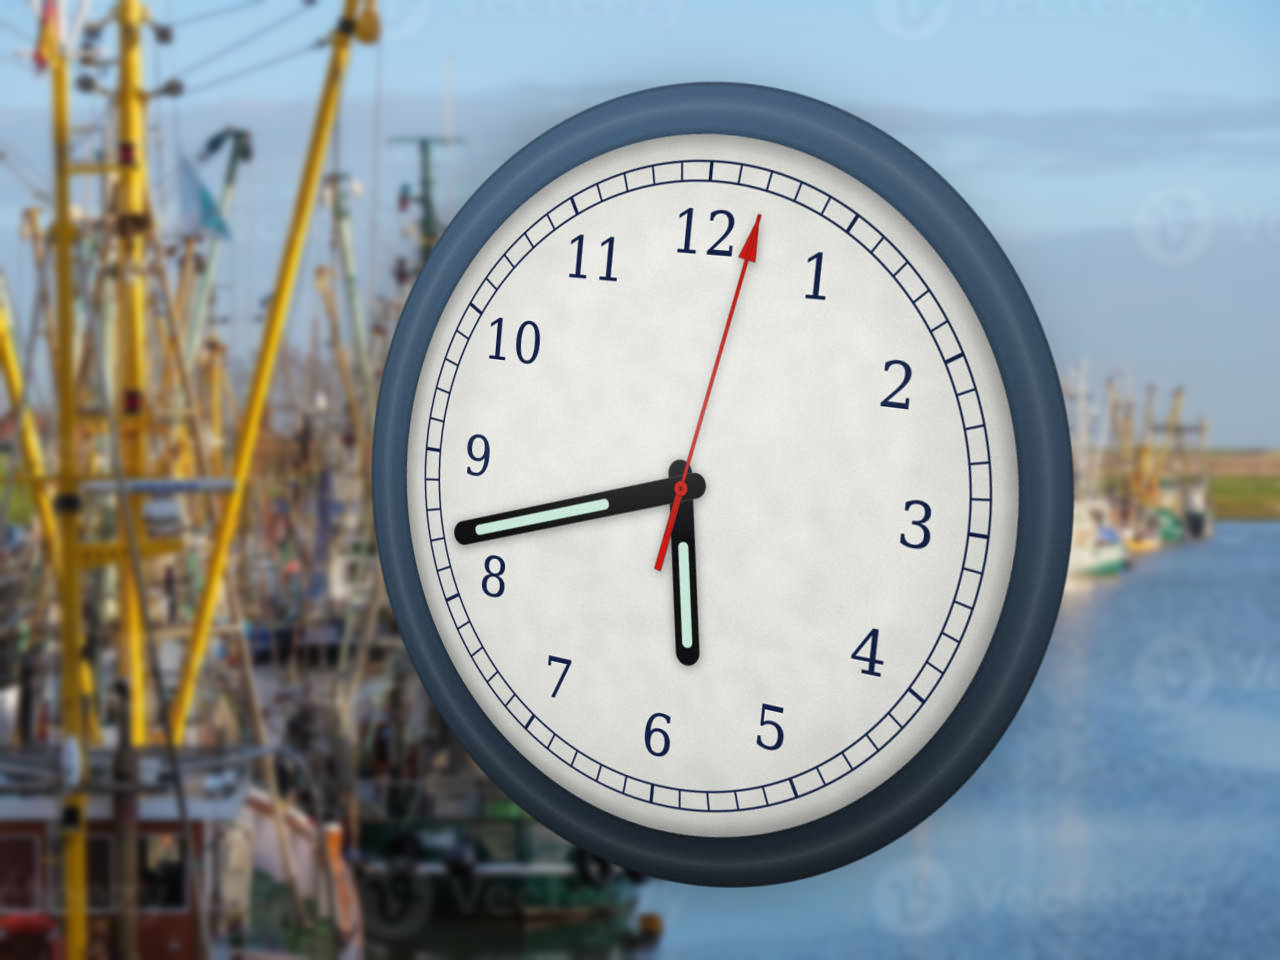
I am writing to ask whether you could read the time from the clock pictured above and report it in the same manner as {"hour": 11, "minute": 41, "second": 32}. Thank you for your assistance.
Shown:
{"hour": 5, "minute": 42, "second": 2}
